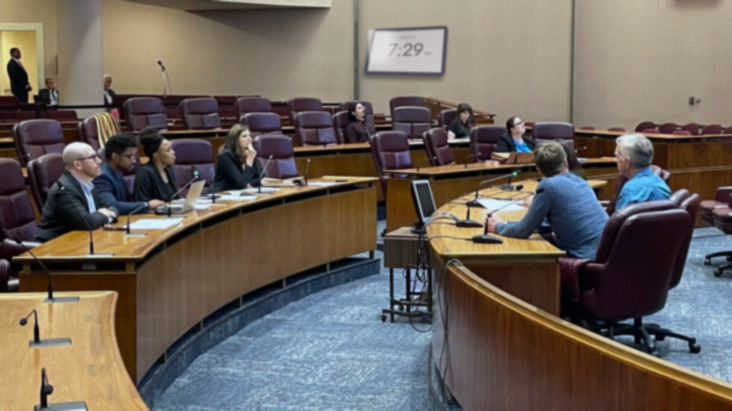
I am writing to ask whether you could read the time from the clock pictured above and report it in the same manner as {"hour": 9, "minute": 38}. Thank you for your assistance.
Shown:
{"hour": 7, "minute": 29}
